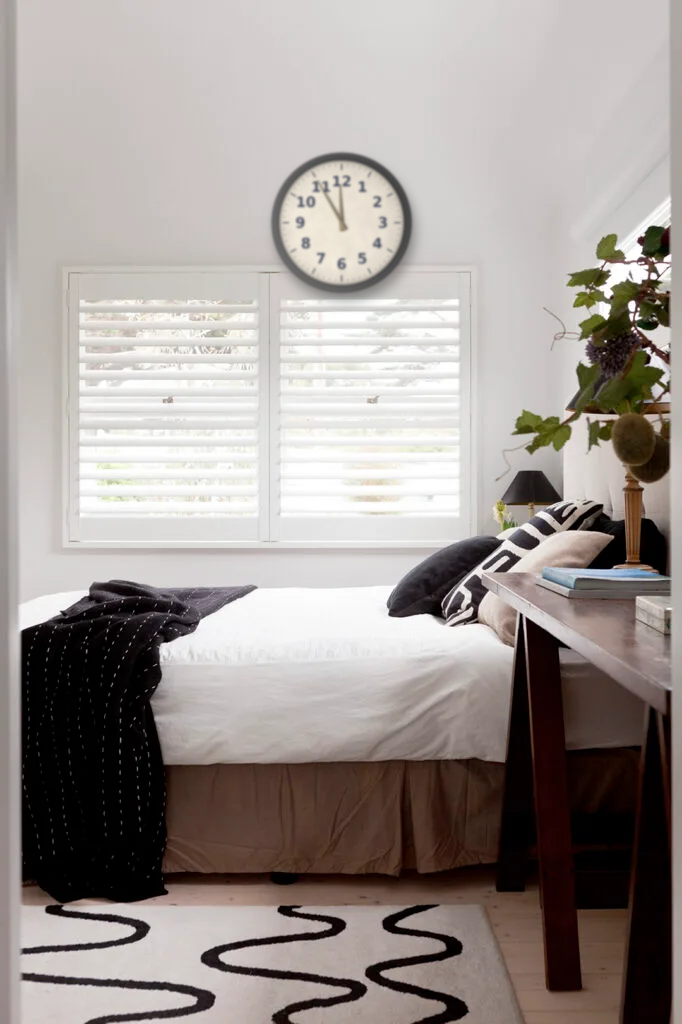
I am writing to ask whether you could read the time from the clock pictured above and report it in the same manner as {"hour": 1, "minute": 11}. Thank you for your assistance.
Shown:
{"hour": 11, "minute": 55}
